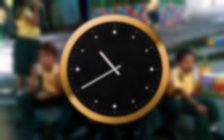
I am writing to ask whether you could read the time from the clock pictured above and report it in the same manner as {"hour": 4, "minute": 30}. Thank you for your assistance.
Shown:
{"hour": 10, "minute": 40}
